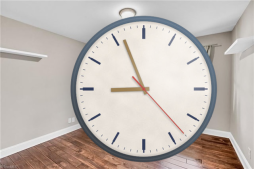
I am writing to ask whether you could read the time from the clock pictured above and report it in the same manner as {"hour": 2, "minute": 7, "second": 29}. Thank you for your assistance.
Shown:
{"hour": 8, "minute": 56, "second": 23}
